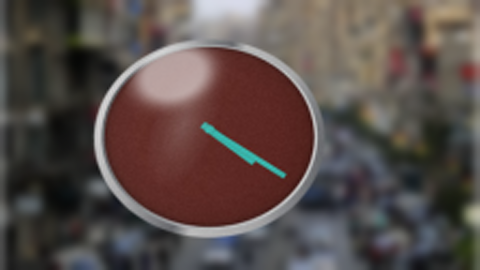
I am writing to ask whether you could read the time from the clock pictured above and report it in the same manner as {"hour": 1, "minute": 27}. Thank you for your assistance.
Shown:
{"hour": 4, "minute": 21}
